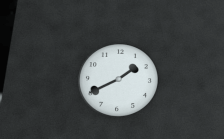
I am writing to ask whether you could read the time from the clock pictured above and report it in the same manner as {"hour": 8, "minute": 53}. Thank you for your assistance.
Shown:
{"hour": 1, "minute": 40}
